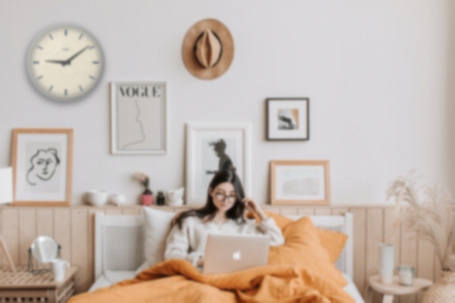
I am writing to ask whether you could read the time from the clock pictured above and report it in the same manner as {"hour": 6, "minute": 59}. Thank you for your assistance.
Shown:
{"hour": 9, "minute": 9}
